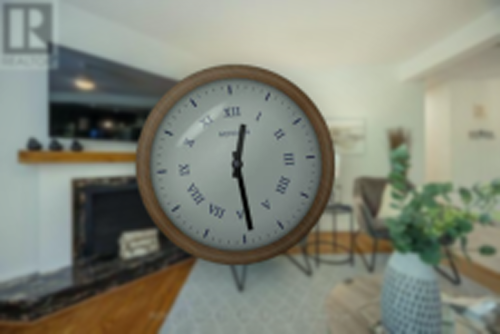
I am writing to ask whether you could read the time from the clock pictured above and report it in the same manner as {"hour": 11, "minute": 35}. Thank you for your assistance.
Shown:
{"hour": 12, "minute": 29}
